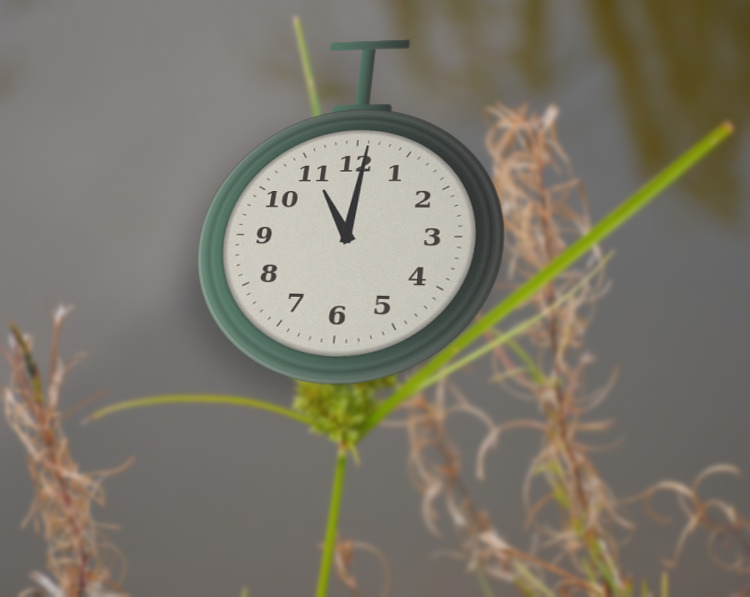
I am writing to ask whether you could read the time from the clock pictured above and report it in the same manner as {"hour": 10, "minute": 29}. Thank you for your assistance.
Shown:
{"hour": 11, "minute": 1}
